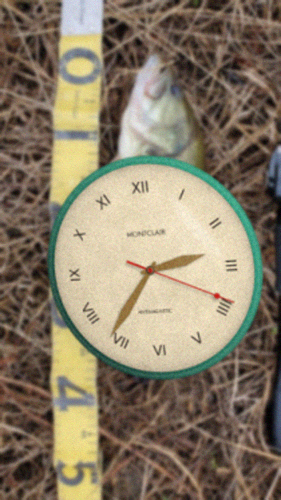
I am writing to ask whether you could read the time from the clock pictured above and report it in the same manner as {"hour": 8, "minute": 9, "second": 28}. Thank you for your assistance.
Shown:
{"hour": 2, "minute": 36, "second": 19}
